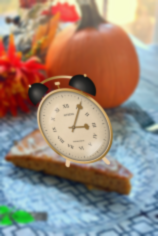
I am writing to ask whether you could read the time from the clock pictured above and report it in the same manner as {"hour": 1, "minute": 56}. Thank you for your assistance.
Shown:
{"hour": 3, "minute": 6}
